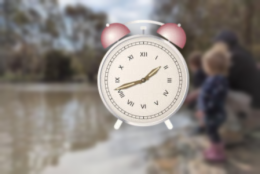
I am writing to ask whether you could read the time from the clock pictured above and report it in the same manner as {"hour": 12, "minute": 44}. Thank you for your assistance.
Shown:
{"hour": 1, "minute": 42}
